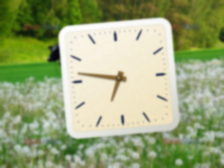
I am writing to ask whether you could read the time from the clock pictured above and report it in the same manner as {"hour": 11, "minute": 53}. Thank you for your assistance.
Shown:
{"hour": 6, "minute": 47}
